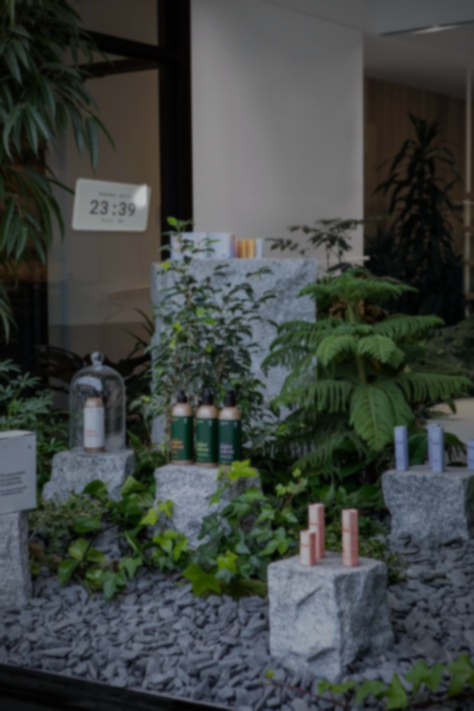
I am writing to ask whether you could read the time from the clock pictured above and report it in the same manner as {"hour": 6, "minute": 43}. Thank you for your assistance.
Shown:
{"hour": 23, "minute": 39}
